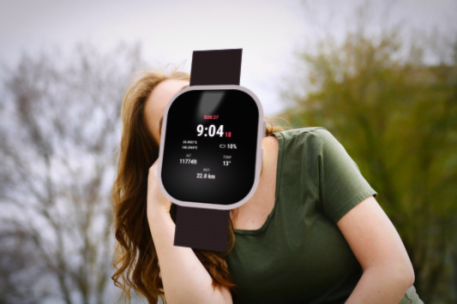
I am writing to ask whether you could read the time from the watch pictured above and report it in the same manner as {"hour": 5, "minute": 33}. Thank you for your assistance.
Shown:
{"hour": 9, "minute": 4}
